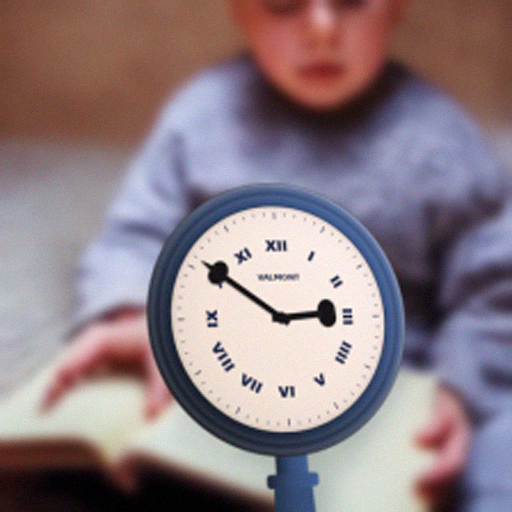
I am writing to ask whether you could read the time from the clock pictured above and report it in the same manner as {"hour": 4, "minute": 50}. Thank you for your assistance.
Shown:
{"hour": 2, "minute": 51}
